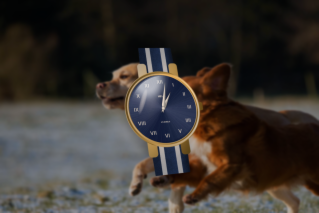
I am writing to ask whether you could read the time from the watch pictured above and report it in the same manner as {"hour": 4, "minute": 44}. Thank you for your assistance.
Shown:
{"hour": 1, "minute": 2}
